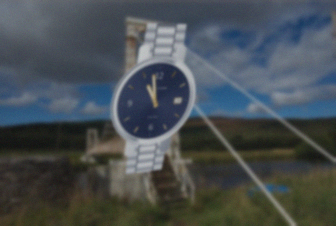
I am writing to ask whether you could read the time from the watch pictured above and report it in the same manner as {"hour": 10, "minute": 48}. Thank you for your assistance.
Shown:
{"hour": 10, "minute": 58}
